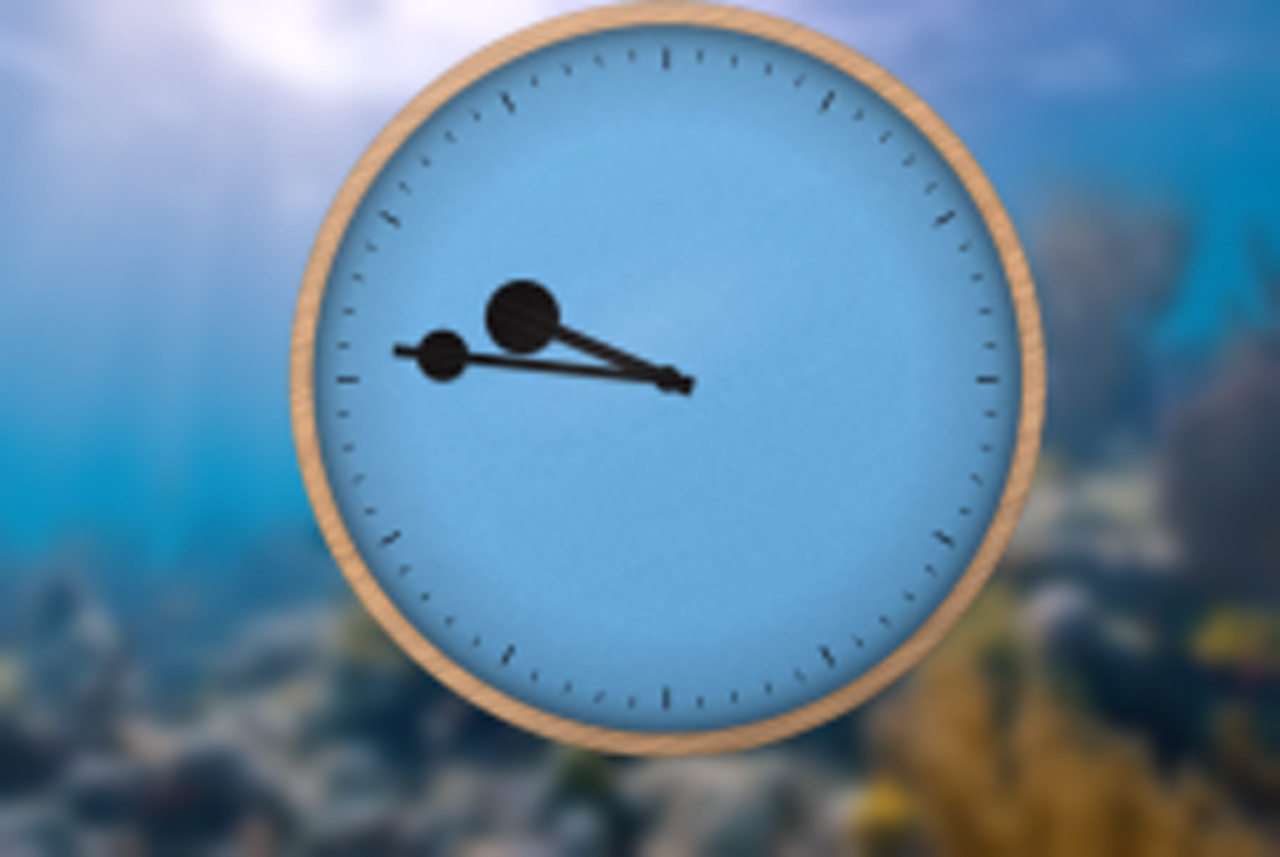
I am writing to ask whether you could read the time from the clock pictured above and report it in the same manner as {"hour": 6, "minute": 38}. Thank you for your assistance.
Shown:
{"hour": 9, "minute": 46}
